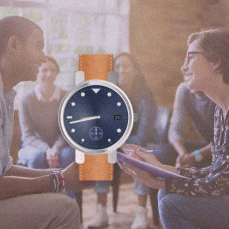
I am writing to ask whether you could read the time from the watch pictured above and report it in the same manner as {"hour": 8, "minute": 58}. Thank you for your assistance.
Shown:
{"hour": 8, "minute": 43}
